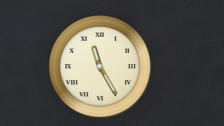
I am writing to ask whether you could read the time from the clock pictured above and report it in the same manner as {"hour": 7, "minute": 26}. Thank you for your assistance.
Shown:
{"hour": 11, "minute": 25}
